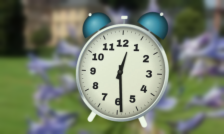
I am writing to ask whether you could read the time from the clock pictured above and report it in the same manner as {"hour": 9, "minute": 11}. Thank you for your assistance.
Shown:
{"hour": 12, "minute": 29}
